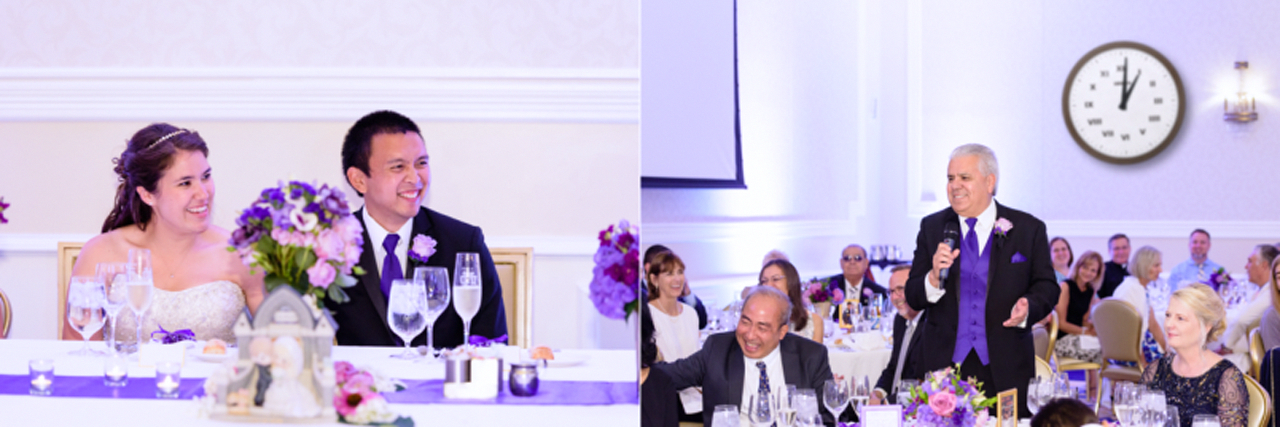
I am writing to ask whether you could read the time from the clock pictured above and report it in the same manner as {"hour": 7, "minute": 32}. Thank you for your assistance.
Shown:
{"hour": 1, "minute": 1}
